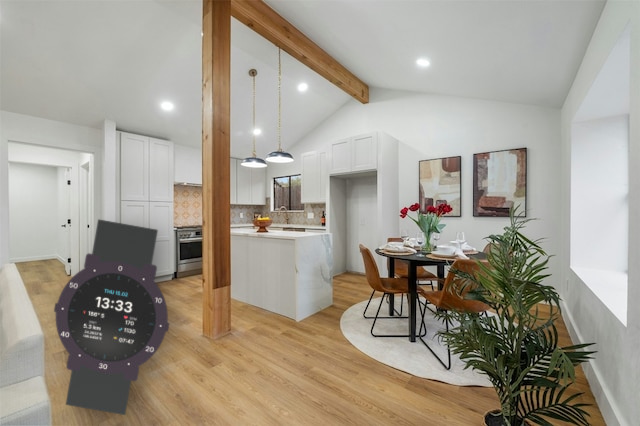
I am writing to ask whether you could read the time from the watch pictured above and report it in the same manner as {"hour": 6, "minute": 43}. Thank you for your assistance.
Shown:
{"hour": 13, "minute": 33}
